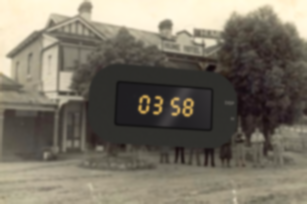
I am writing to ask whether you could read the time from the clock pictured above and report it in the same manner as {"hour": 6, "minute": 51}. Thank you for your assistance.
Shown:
{"hour": 3, "minute": 58}
